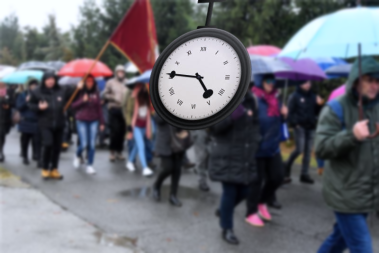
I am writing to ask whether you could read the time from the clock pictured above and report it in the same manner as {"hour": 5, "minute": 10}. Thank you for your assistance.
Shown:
{"hour": 4, "minute": 46}
